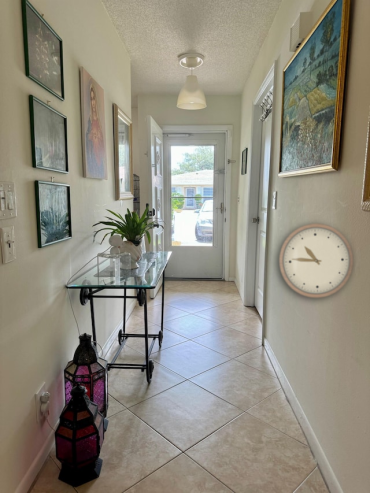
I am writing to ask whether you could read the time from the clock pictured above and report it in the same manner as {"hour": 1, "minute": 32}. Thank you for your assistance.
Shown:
{"hour": 10, "minute": 46}
